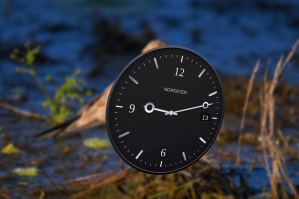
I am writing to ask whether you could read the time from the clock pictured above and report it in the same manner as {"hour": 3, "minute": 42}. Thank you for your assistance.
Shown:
{"hour": 9, "minute": 12}
